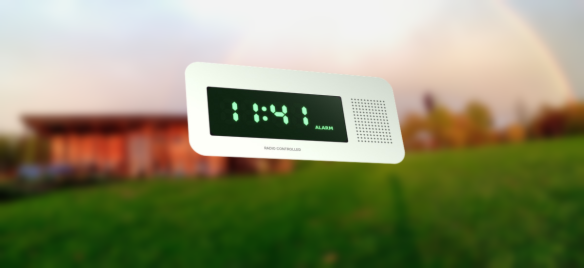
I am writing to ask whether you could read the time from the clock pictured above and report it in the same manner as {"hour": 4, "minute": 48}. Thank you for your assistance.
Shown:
{"hour": 11, "minute": 41}
